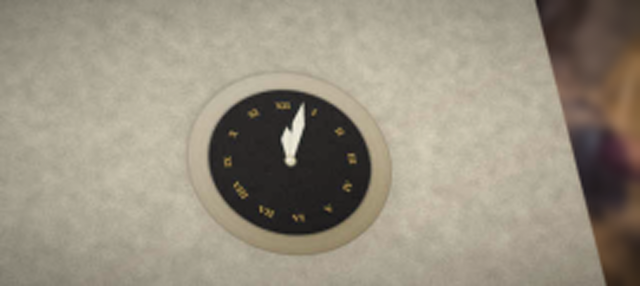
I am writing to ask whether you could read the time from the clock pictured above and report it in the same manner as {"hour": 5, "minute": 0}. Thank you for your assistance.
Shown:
{"hour": 12, "minute": 3}
